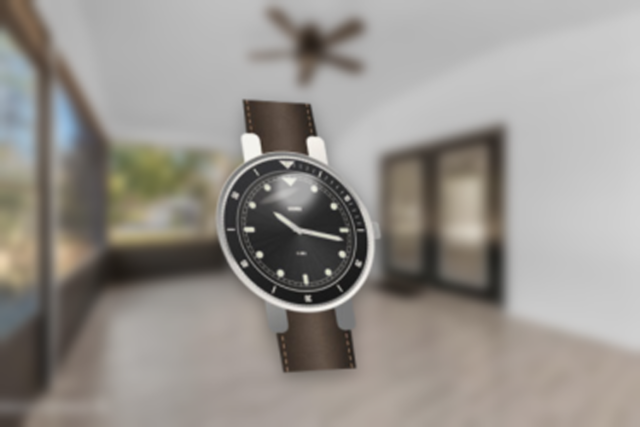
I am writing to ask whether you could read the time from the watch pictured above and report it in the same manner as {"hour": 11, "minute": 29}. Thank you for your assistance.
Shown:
{"hour": 10, "minute": 17}
